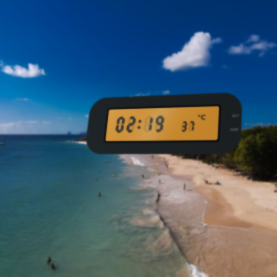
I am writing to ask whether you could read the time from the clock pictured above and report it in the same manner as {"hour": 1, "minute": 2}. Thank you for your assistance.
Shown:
{"hour": 2, "minute": 19}
